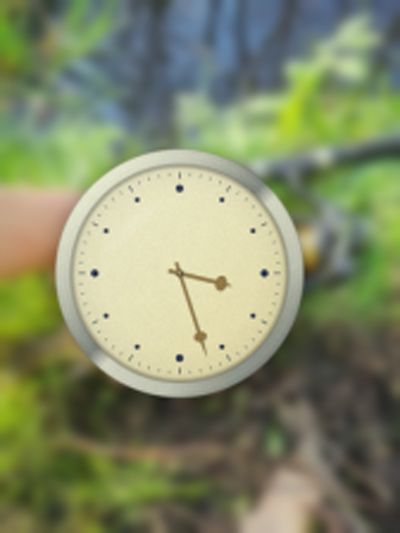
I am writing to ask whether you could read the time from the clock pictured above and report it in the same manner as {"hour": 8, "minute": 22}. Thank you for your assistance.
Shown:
{"hour": 3, "minute": 27}
